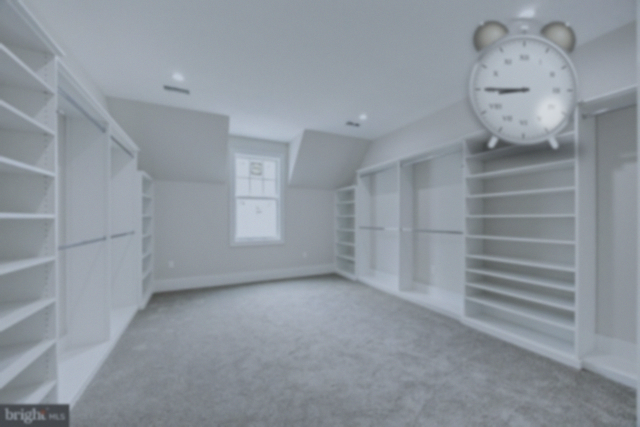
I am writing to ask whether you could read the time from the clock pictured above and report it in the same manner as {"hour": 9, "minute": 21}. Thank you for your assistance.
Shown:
{"hour": 8, "minute": 45}
